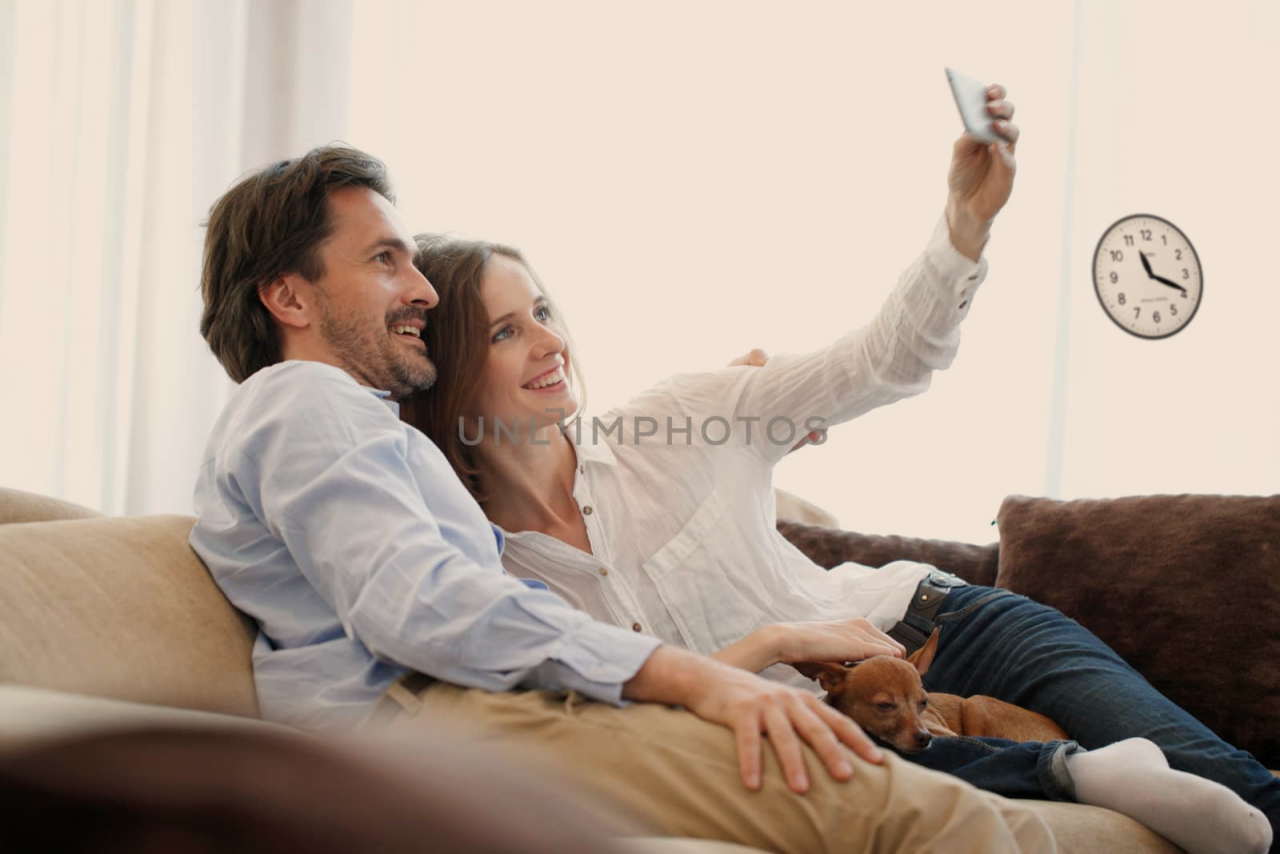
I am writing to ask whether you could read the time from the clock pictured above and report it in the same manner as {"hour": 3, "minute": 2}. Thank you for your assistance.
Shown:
{"hour": 11, "minute": 19}
